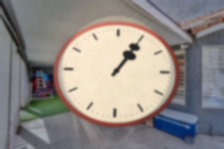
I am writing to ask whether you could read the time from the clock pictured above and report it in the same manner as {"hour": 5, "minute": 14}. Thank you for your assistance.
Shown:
{"hour": 1, "minute": 5}
